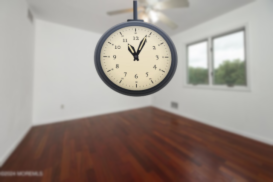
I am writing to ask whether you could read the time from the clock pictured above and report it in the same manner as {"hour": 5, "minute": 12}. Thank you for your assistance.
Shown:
{"hour": 11, "minute": 4}
